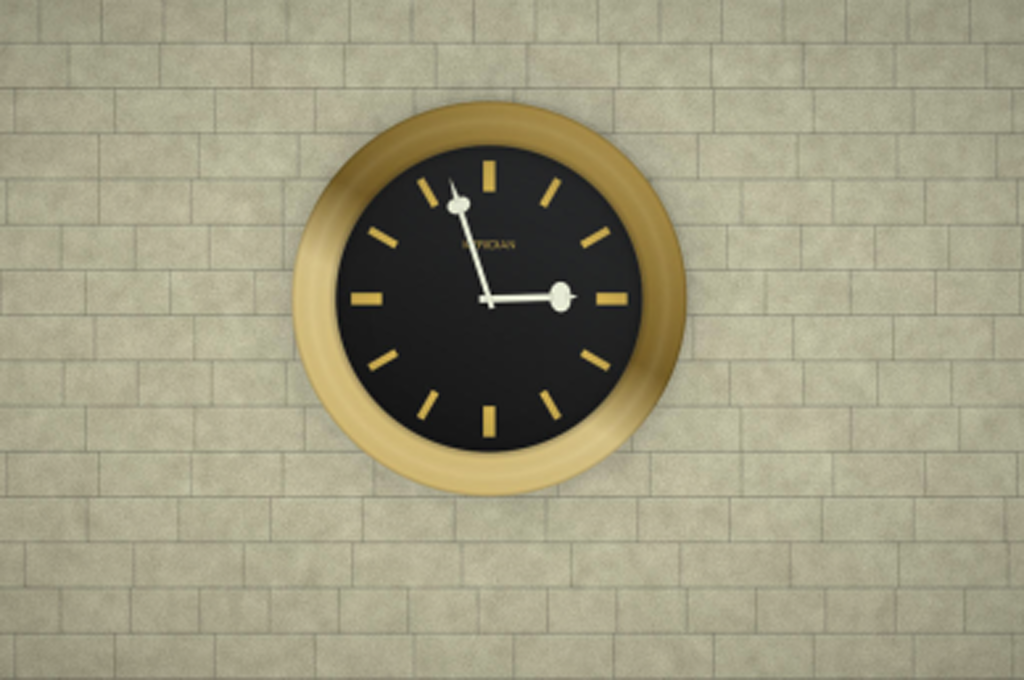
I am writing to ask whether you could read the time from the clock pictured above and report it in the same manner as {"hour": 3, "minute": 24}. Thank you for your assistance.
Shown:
{"hour": 2, "minute": 57}
